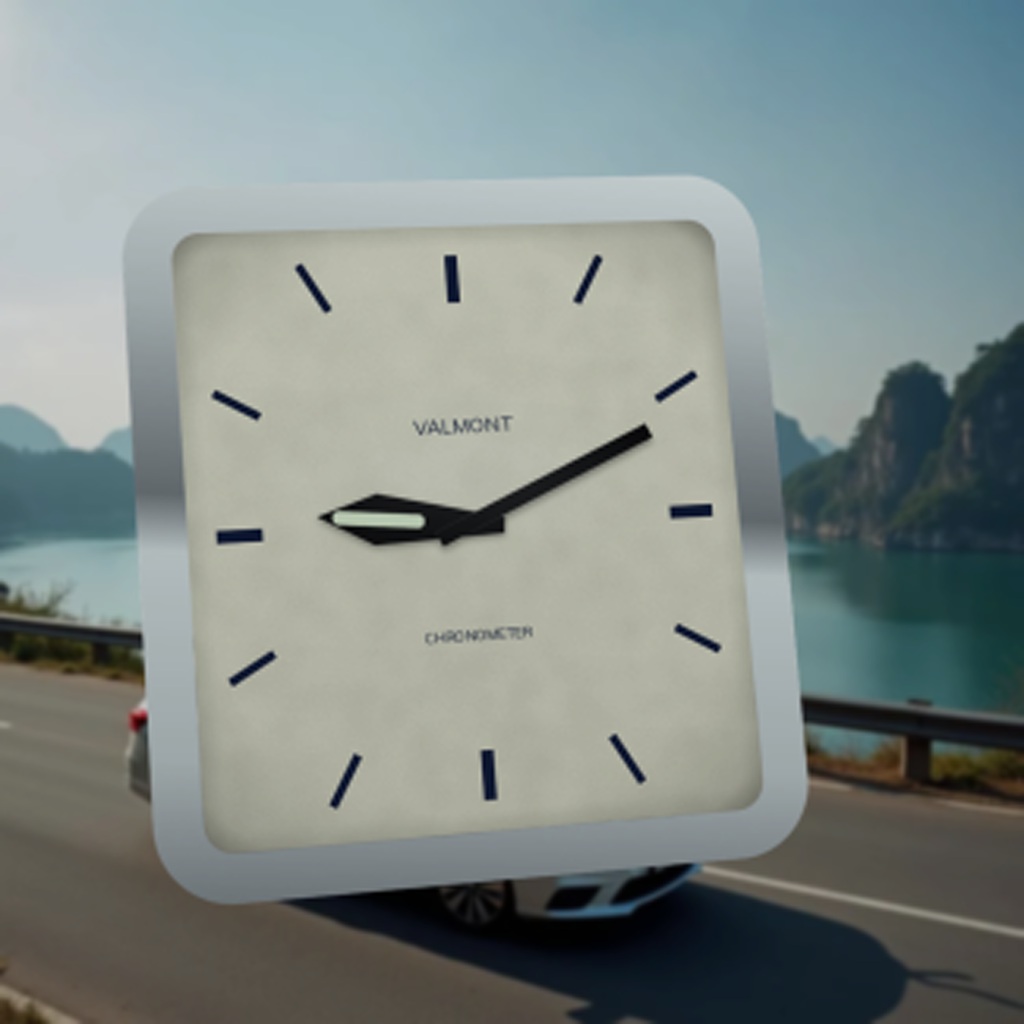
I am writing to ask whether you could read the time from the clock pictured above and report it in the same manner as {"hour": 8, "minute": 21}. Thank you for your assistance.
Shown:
{"hour": 9, "minute": 11}
